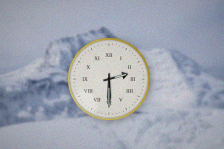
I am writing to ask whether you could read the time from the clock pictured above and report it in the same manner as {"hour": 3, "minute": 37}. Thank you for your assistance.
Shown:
{"hour": 2, "minute": 30}
